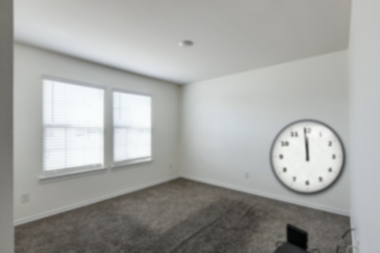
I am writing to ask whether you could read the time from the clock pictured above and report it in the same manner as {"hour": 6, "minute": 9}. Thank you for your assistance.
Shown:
{"hour": 11, "minute": 59}
